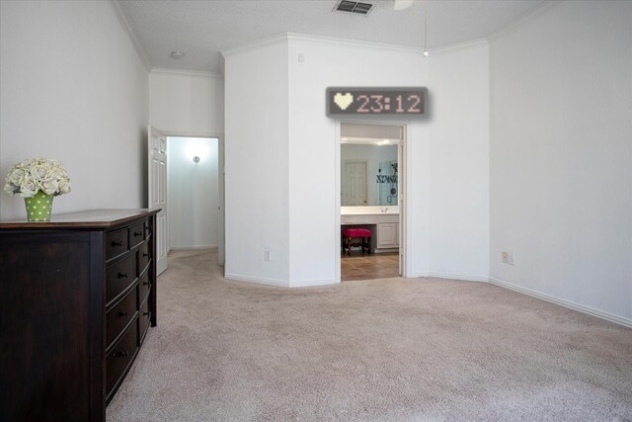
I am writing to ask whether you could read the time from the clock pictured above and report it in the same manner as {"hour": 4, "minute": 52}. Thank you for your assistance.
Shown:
{"hour": 23, "minute": 12}
